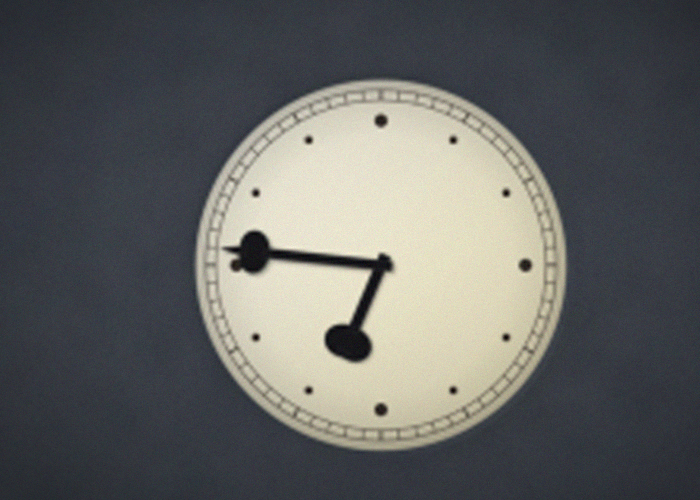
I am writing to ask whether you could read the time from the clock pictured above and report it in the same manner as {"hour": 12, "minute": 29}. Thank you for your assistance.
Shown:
{"hour": 6, "minute": 46}
